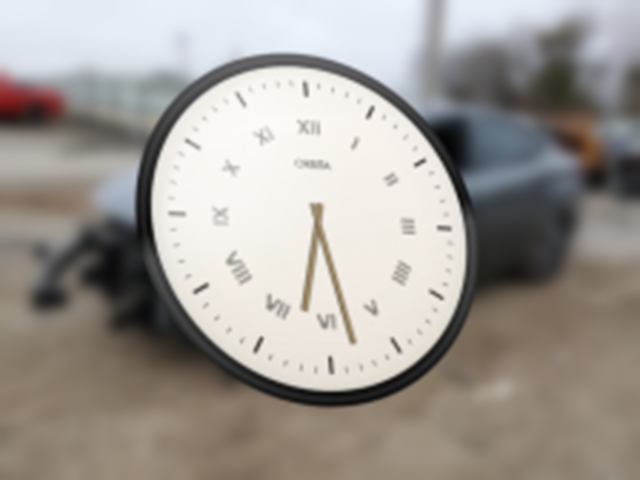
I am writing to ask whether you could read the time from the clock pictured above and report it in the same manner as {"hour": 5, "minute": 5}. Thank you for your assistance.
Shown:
{"hour": 6, "minute": 28}
